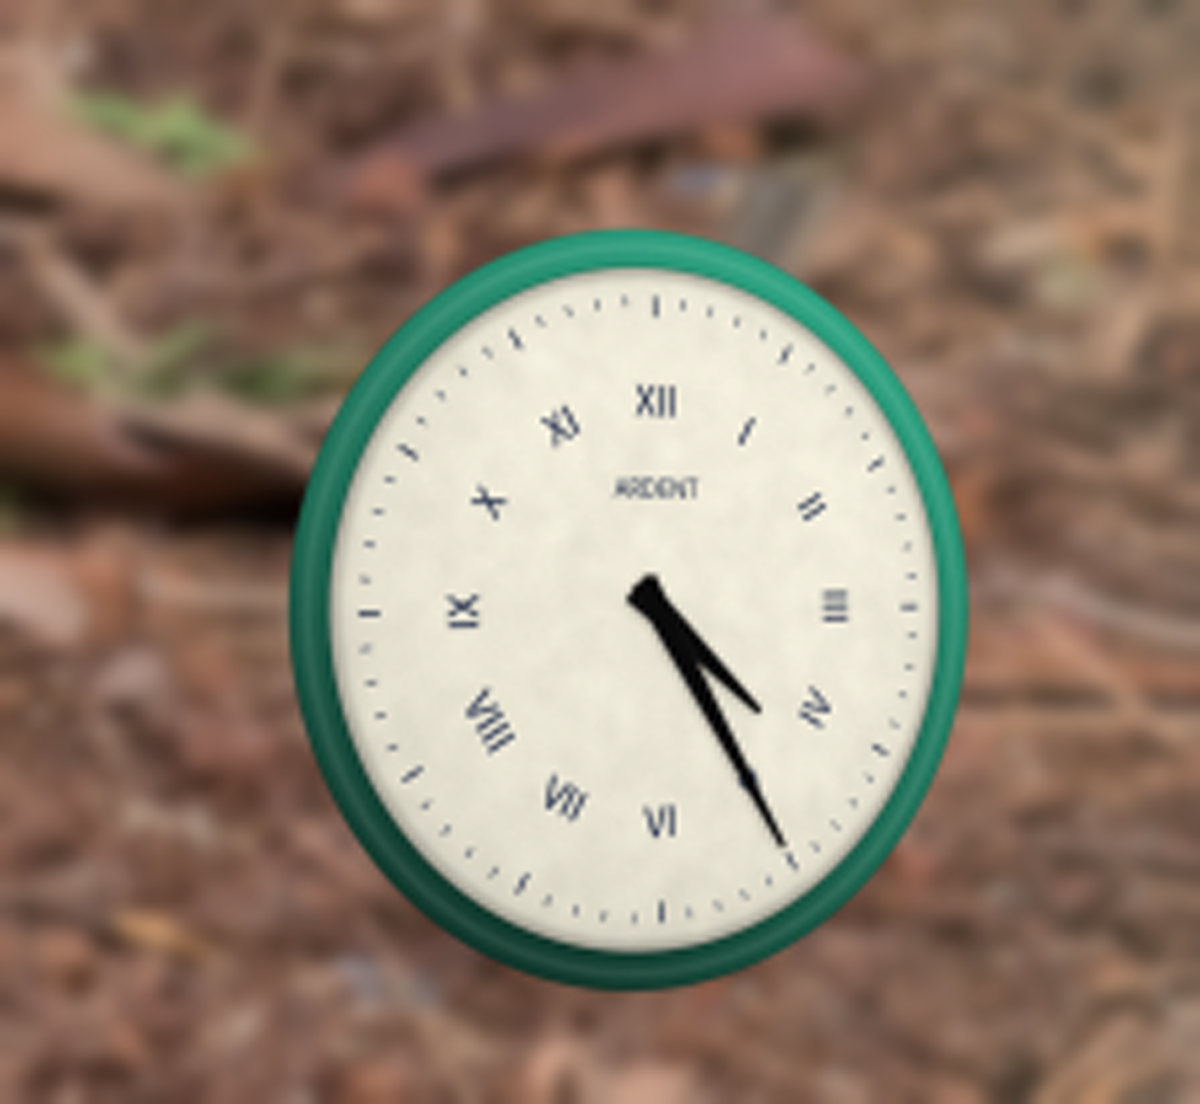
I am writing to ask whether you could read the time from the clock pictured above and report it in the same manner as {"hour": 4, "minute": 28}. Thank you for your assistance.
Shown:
{"hour": 4, "minute": 25}
